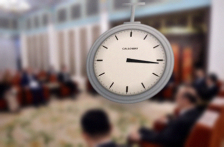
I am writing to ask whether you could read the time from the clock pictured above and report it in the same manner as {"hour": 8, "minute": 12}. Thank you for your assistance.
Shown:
{"hour": 3, "minute": 16}
